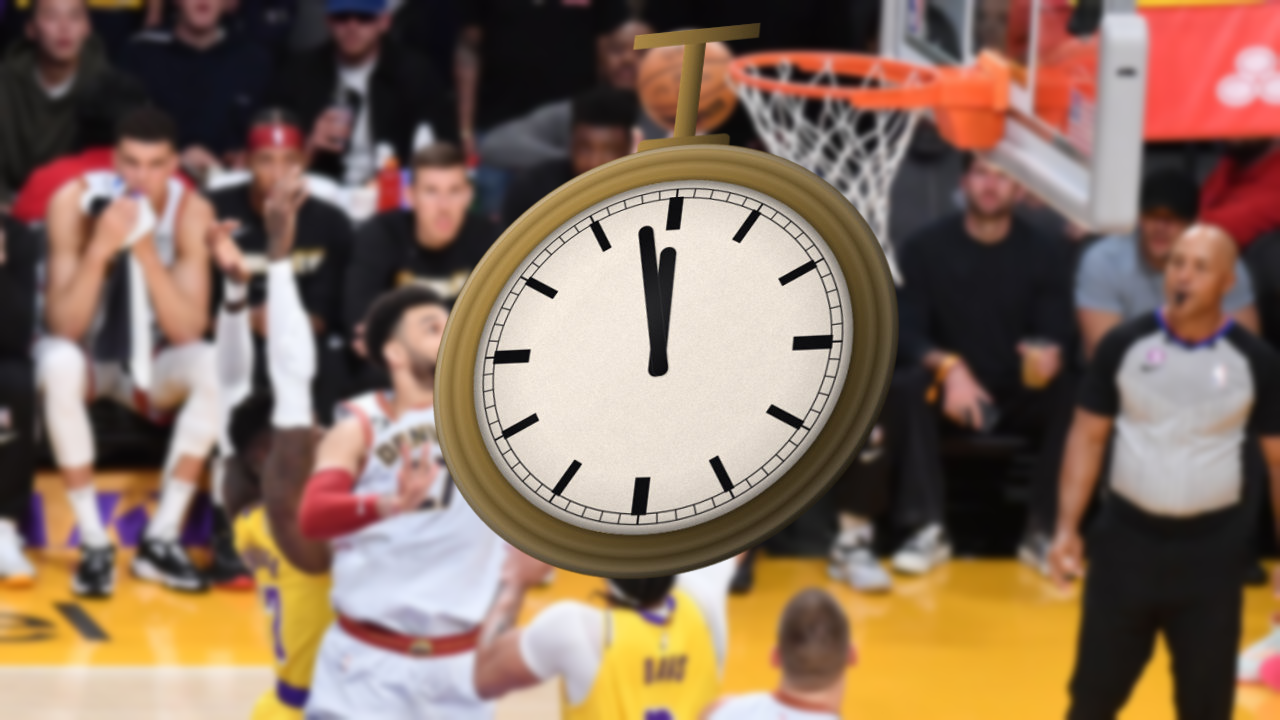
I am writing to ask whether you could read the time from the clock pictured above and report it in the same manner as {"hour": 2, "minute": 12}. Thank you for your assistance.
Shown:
{"hour": 11, "minute": 58}
